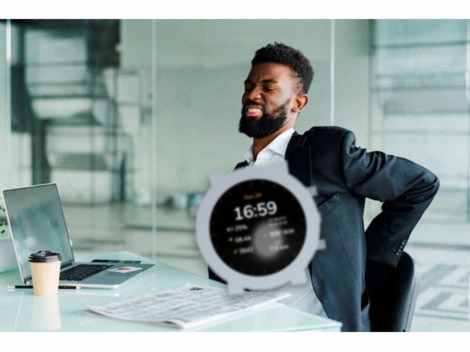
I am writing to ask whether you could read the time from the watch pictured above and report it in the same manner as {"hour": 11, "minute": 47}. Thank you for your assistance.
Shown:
{"hour": 16, "minute": 59}
